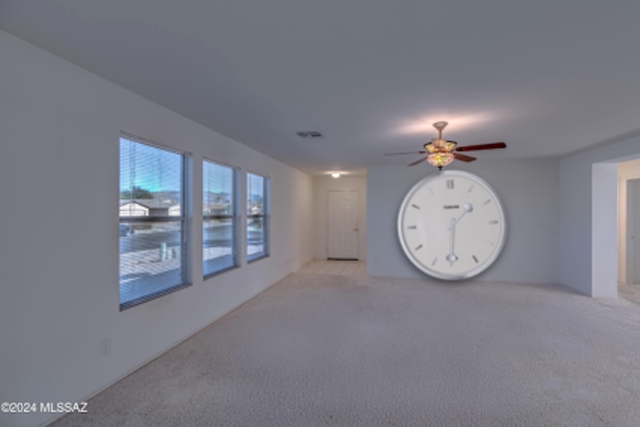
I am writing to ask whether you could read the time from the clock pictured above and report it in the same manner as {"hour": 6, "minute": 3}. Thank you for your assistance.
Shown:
{"hour": 1, "minute": 31}
